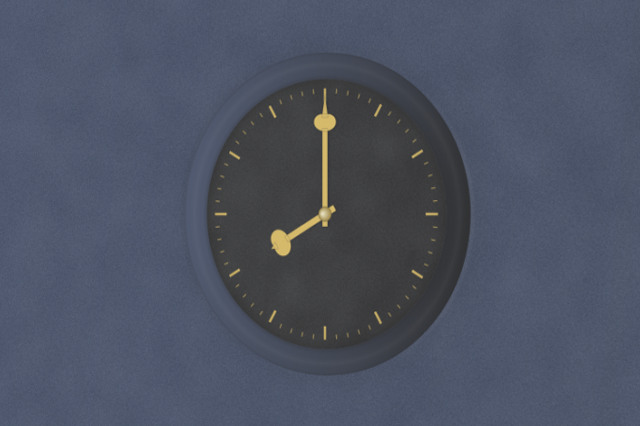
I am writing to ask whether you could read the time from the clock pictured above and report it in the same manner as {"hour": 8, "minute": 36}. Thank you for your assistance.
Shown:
{"hour": 8, "minute": 0}
